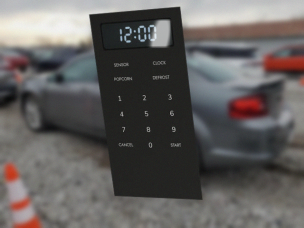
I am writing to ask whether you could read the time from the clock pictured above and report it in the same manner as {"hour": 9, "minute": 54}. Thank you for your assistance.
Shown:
{"hour": 12, "minute": 0}
